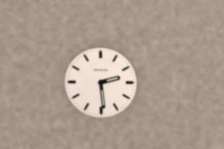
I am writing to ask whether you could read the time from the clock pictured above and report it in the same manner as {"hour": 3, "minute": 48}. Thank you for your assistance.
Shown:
{"hour": 2, "minute": 29}
